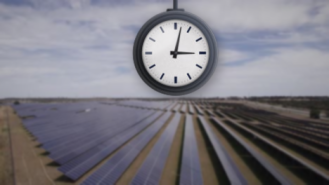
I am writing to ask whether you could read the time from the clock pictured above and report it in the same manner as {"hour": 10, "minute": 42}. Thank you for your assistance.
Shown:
{"hour": 3, "minute": 2}
